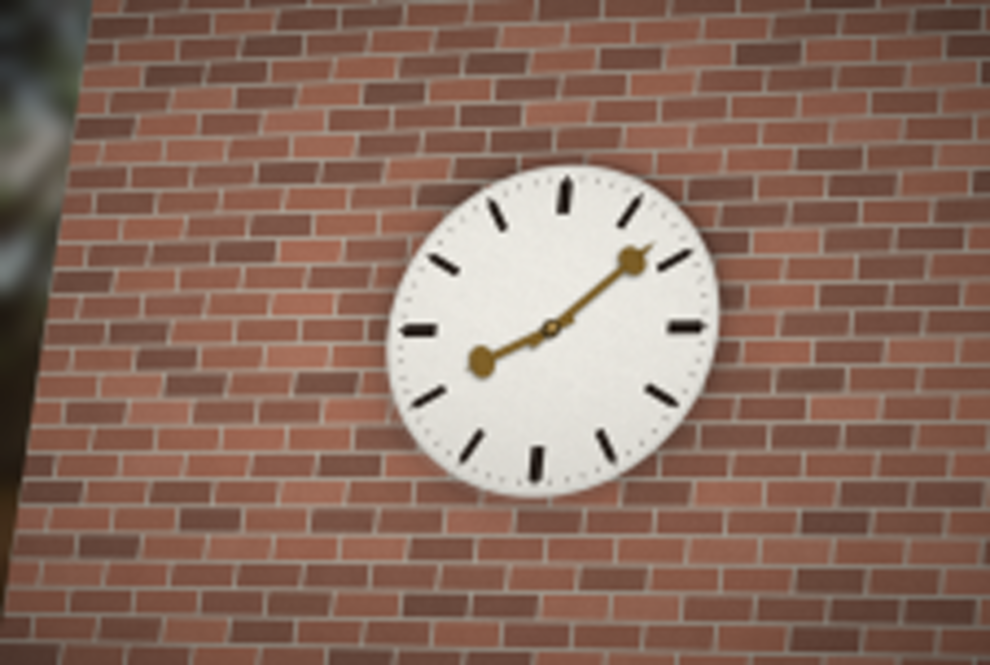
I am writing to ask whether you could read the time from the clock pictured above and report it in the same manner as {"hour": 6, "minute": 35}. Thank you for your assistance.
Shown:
{"hour": 8, "minute": 8}
